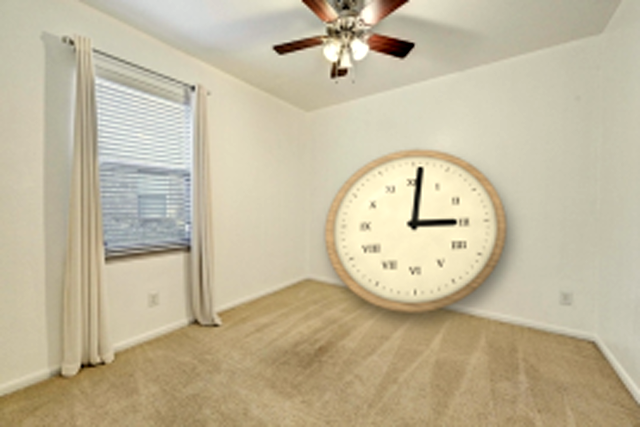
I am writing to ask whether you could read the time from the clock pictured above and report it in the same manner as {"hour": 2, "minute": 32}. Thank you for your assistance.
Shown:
{"hour": 3, "minute": 1}
